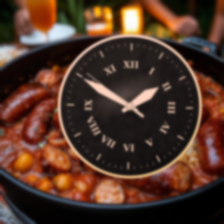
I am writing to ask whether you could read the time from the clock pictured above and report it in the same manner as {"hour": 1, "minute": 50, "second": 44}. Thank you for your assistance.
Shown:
{"hour": 1, "minute": 49, "second": 51}
